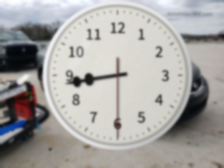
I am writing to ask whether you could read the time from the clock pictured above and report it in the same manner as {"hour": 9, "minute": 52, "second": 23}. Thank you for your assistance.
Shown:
{"hour": 8, "minute": 43, "second": 30}
